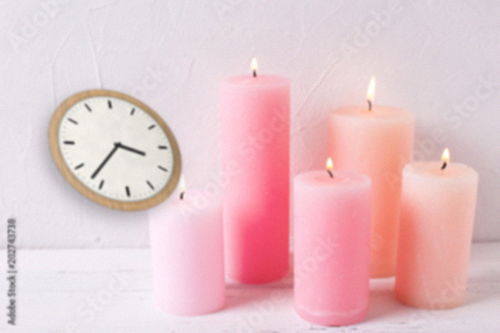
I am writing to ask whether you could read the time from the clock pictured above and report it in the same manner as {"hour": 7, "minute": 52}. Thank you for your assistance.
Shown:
{"hour": 3, "minute": 37}
